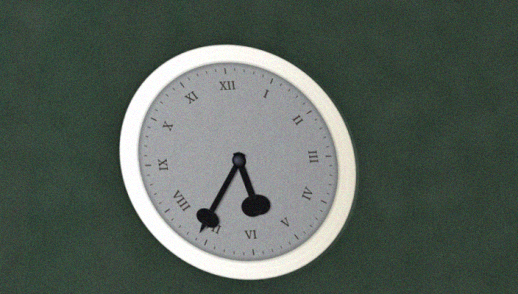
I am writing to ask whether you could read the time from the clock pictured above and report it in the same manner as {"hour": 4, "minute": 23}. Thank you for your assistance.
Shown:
{"hour": 5, "minute": 36}
